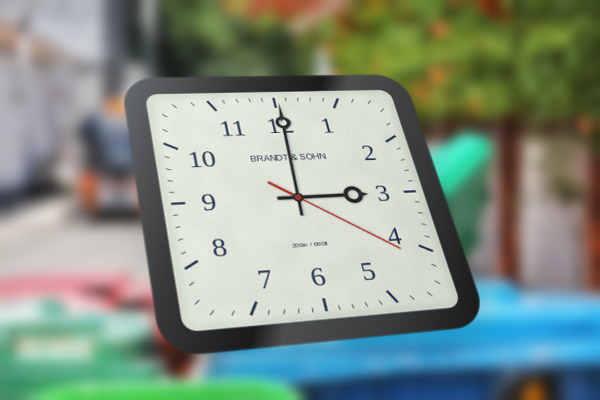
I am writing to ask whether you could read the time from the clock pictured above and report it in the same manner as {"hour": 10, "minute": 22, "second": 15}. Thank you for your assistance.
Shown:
{"hour": 3, "minute": 0, "second": 21}
